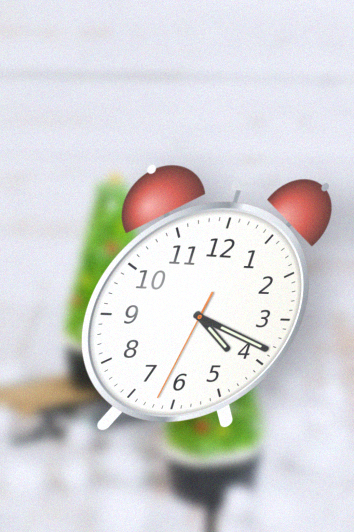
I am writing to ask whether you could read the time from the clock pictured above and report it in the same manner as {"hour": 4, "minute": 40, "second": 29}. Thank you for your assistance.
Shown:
{"hour": 4, "minute": 18, "second": 32}
